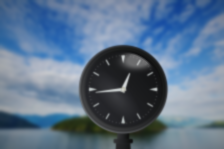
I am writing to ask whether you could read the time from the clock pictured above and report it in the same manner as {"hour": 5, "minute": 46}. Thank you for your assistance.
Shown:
{"hour": 12, "minute": 44}
